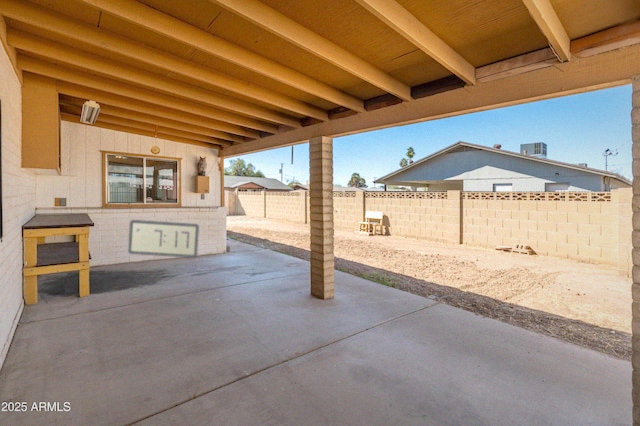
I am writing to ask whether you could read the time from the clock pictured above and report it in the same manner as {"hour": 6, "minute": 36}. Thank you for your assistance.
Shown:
{"hour": 7, "minute": 17}
